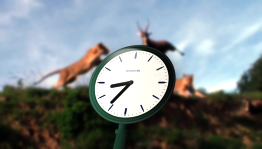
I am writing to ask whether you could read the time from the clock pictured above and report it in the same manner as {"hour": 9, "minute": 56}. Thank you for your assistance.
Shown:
{"hour": 8, "minute": 36}
